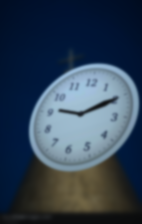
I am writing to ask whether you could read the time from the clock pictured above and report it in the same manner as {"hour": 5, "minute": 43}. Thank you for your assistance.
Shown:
{"hour": 9, "minute": 10}
